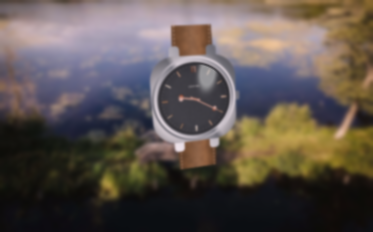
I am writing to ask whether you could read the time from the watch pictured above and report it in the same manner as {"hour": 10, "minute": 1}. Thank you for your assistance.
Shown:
{"hour": 9, "minute": 20}
